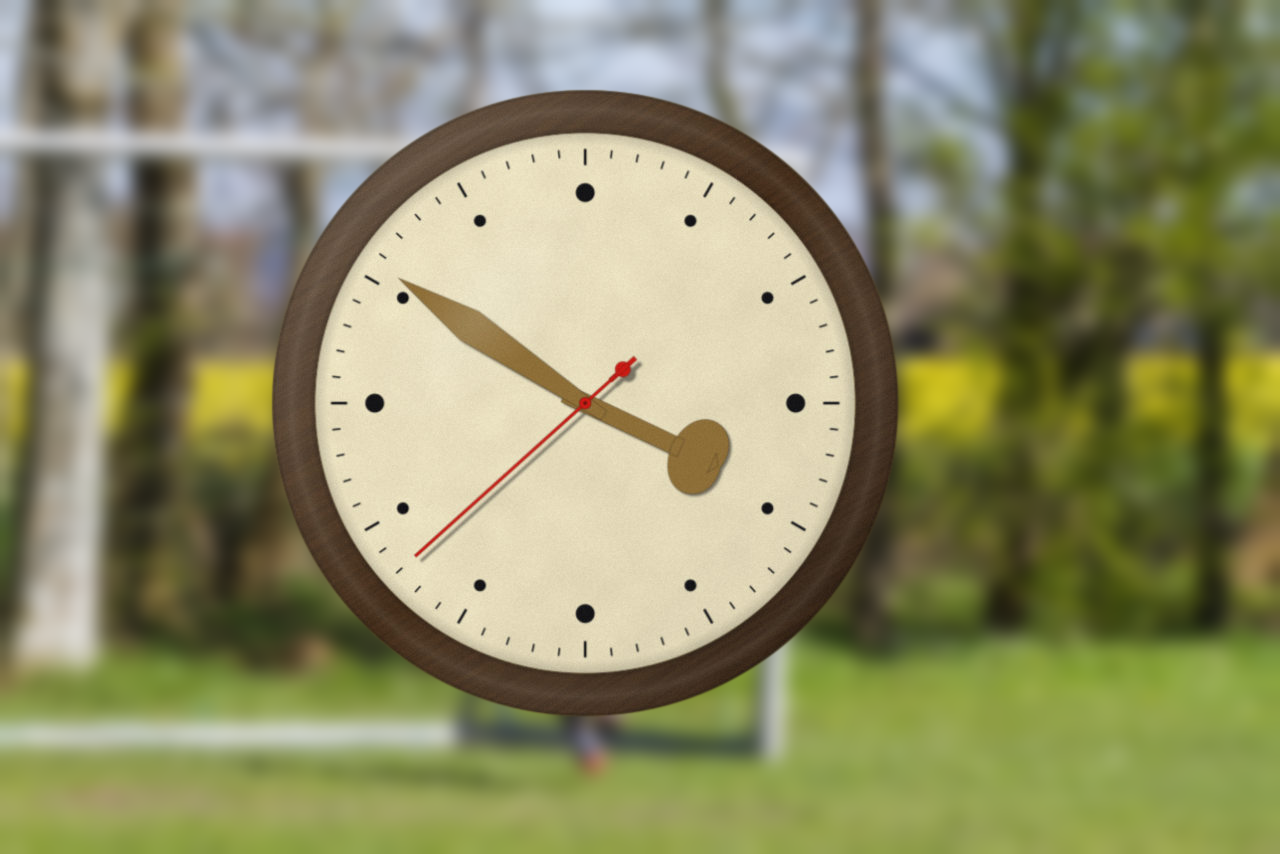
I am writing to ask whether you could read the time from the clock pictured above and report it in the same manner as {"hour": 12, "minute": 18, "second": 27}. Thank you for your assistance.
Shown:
{"hour": 3, "minute": 50, "second": 38}
